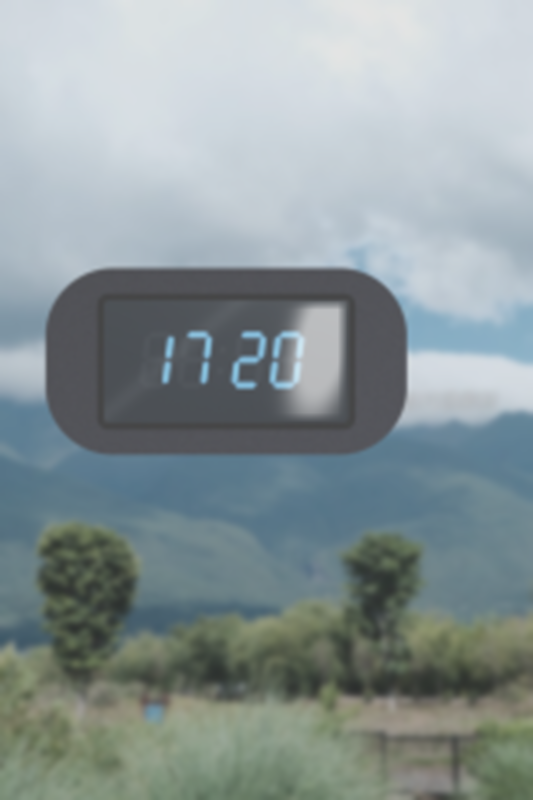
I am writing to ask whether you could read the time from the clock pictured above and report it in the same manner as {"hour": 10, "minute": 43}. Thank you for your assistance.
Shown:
{"hour": 17, "minute": 20}
